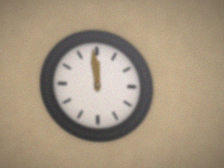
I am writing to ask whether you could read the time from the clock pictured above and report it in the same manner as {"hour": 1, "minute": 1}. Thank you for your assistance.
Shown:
{"hour": 11, "minute": 59}
